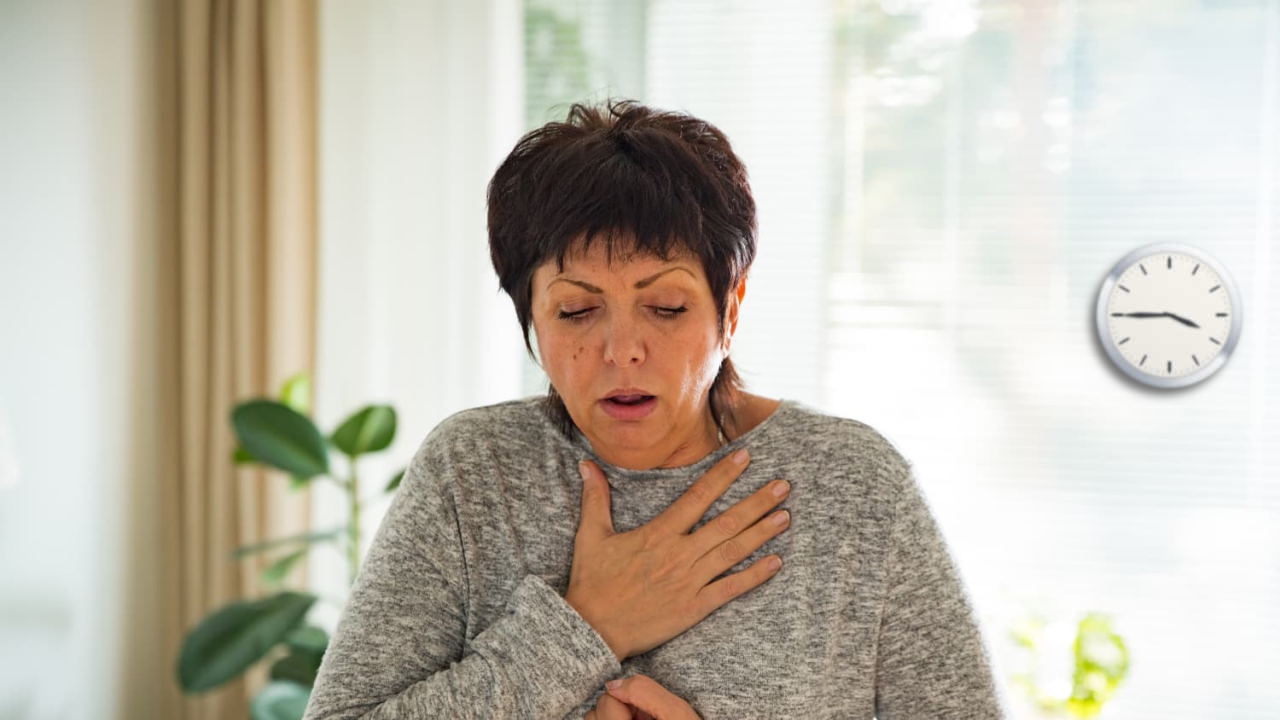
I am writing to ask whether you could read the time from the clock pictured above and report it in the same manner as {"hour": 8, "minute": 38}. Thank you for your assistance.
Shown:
{"hour": 3, "minute": 45}
